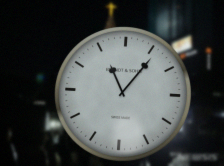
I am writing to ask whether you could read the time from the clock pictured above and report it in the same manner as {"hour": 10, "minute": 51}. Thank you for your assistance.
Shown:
{"hour": 11, "minute": 6}
